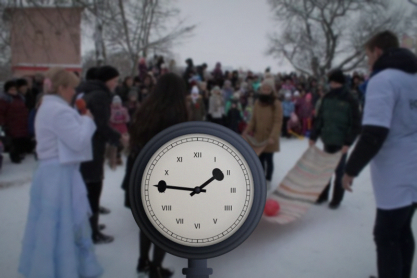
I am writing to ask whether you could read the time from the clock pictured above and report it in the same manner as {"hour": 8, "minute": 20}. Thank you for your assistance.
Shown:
{"hour": 1, "minute": 46}
